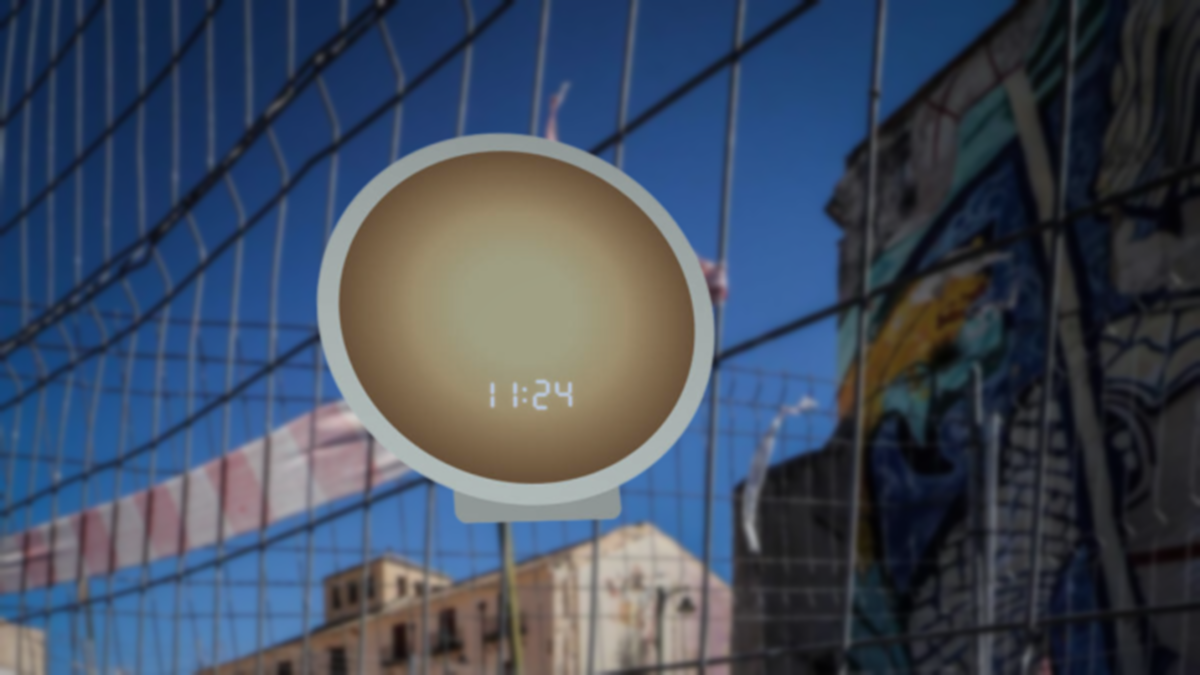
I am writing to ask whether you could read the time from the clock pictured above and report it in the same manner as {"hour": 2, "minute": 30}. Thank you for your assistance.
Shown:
{"hour": 11, "minute": 24}
